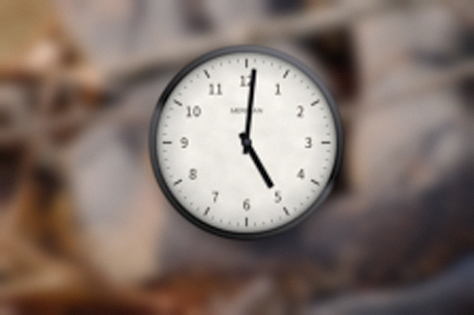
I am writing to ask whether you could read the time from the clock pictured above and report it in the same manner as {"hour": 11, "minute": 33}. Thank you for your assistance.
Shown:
{"hour": 5, "minute": 1}
